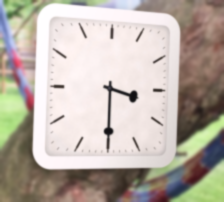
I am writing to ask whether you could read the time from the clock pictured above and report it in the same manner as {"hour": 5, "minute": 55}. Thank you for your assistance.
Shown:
{"hour": 3, "minute": 30}
